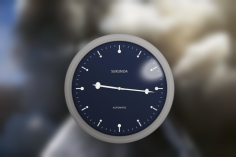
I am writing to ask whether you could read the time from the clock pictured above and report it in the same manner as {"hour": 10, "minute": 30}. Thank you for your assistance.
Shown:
{"hour": 9, "minute": 16}
